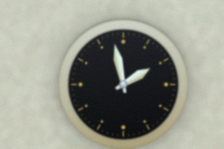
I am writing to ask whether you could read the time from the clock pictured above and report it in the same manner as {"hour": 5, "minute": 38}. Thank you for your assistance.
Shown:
{"hour": 1, "minute": 58}
